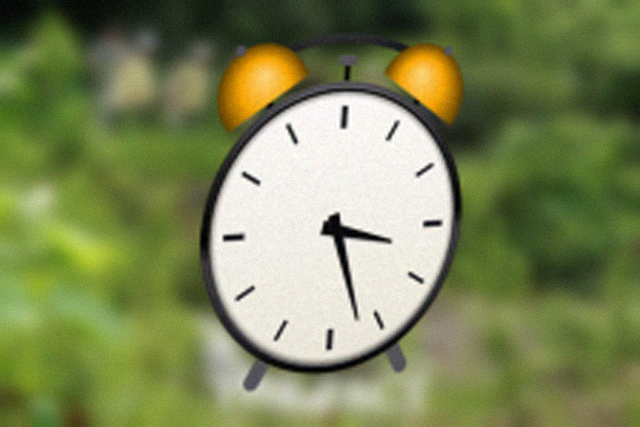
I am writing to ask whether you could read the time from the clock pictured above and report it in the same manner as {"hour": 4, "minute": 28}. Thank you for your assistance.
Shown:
{"hour": 3, "minute": 27}
